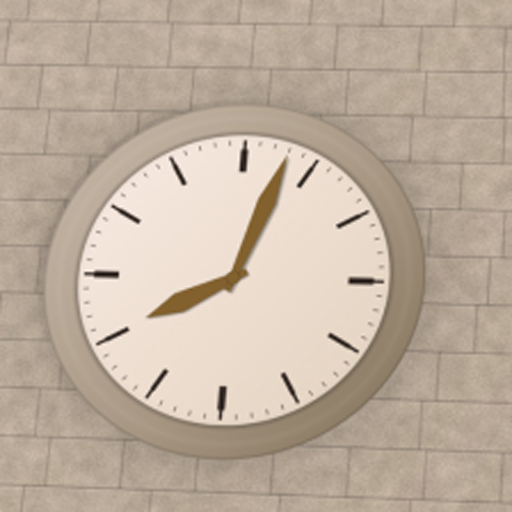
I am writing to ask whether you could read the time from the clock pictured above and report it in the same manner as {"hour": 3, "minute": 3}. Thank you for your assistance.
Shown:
{"hour": 8, "minute": 3}
